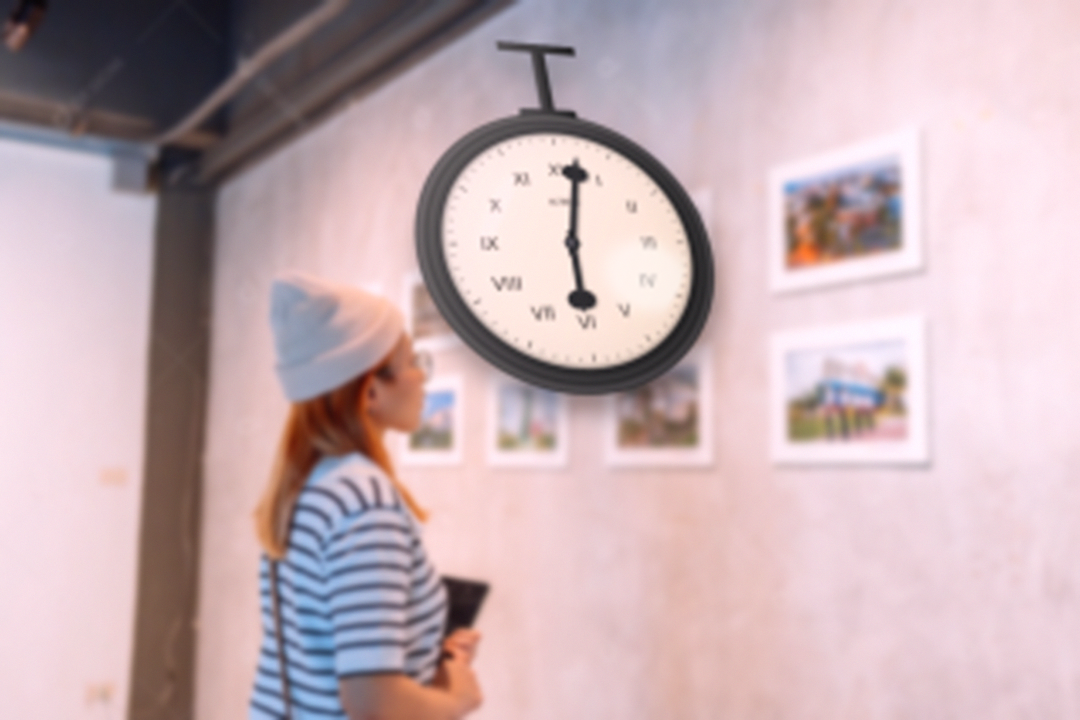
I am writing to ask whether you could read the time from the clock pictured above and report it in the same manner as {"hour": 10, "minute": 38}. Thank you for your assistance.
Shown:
{"hour": 6, "minute": 2}
